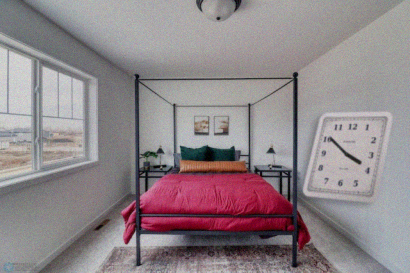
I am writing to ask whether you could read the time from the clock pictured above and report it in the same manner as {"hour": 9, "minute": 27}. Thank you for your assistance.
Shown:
{"hour": 3, "minute": 51}
